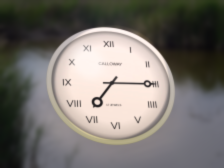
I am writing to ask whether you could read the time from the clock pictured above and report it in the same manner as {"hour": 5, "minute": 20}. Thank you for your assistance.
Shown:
{"hour": 7, "minute": 15}
